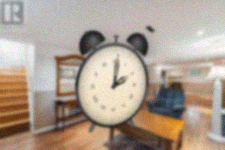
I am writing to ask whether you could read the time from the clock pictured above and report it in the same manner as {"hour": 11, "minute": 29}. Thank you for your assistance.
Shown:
{"hour": 2, "minute": 1}
